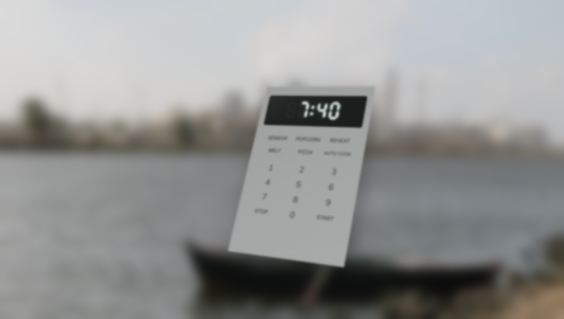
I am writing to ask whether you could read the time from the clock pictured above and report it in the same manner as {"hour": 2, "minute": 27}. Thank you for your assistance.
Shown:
{"hour": 7, "minute": 40}
